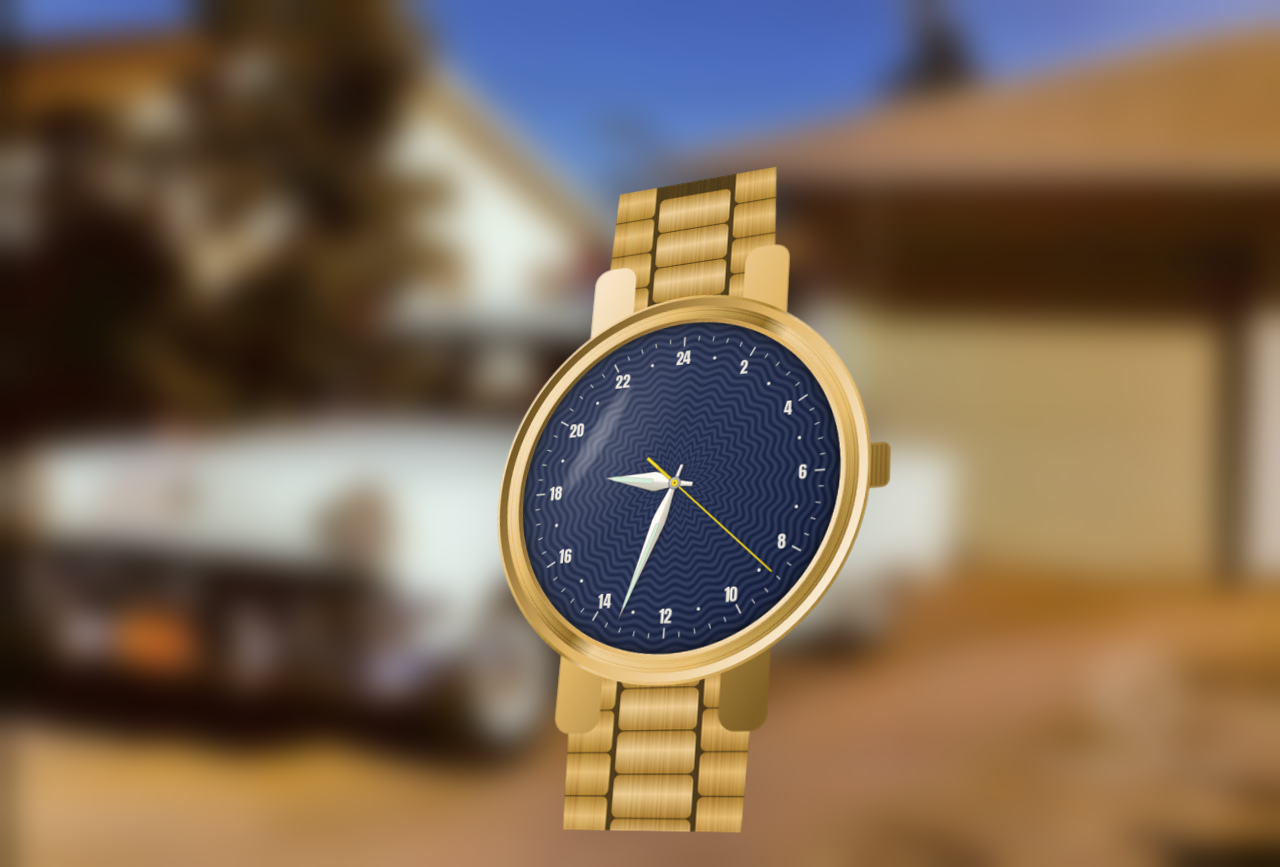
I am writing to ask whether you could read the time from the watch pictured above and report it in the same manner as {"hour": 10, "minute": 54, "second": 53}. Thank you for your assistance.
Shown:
{"hour": 18, "minute": 33, "second": 22}
